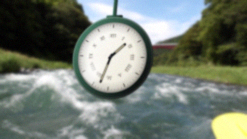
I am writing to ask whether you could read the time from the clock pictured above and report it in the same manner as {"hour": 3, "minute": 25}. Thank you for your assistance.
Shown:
{"hour": 1, "minute": 33}
